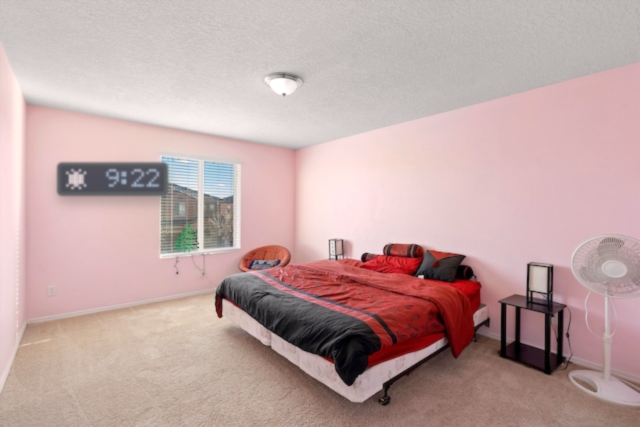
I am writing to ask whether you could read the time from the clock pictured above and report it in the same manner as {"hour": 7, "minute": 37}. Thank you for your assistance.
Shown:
{"hour": 9, "minute": 22}
